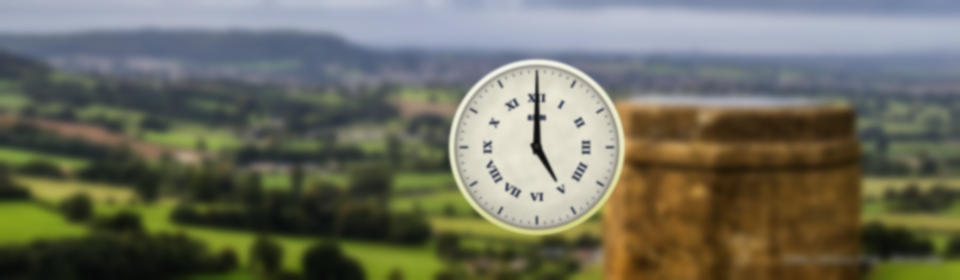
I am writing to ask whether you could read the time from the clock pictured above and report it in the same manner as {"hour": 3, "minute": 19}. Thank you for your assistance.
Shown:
{"hour": 5, "minute": 0}
